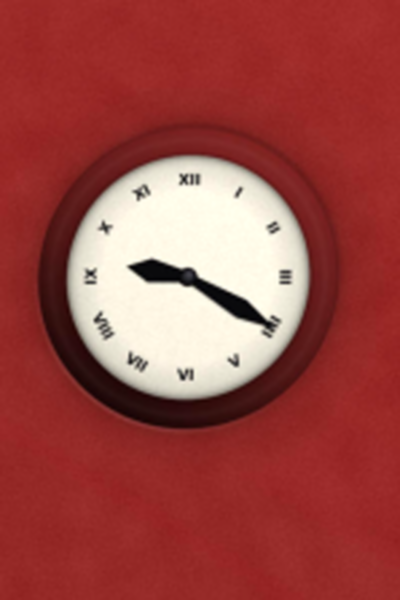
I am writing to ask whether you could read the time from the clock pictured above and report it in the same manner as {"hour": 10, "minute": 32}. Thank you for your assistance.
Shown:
{"hour": 9, "minute": 20}
